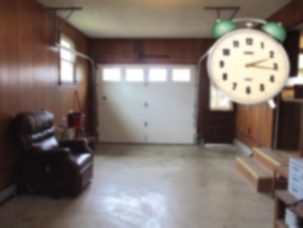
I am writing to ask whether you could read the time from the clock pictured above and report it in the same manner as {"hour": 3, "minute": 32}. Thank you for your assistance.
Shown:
{"hour": 2, "minute": 16}
